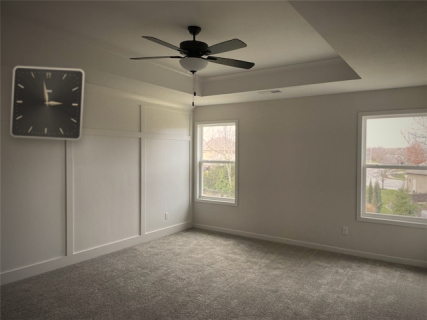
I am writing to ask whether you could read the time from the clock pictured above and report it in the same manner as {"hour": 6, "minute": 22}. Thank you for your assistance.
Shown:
{"hour": 2, "minute": 58}
